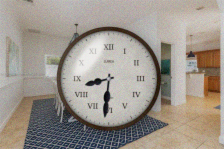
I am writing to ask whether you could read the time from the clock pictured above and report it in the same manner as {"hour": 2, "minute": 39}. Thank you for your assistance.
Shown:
{"hour": 8, "minute": 31}
